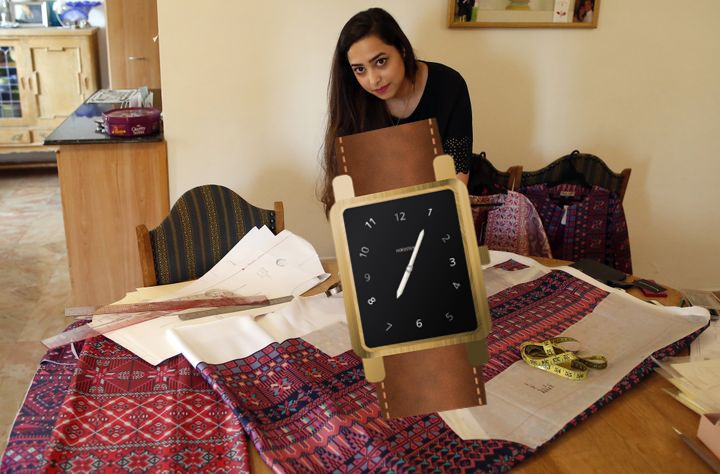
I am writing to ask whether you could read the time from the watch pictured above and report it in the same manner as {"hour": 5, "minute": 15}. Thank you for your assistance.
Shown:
{"hour": 7, "minute": 5}
